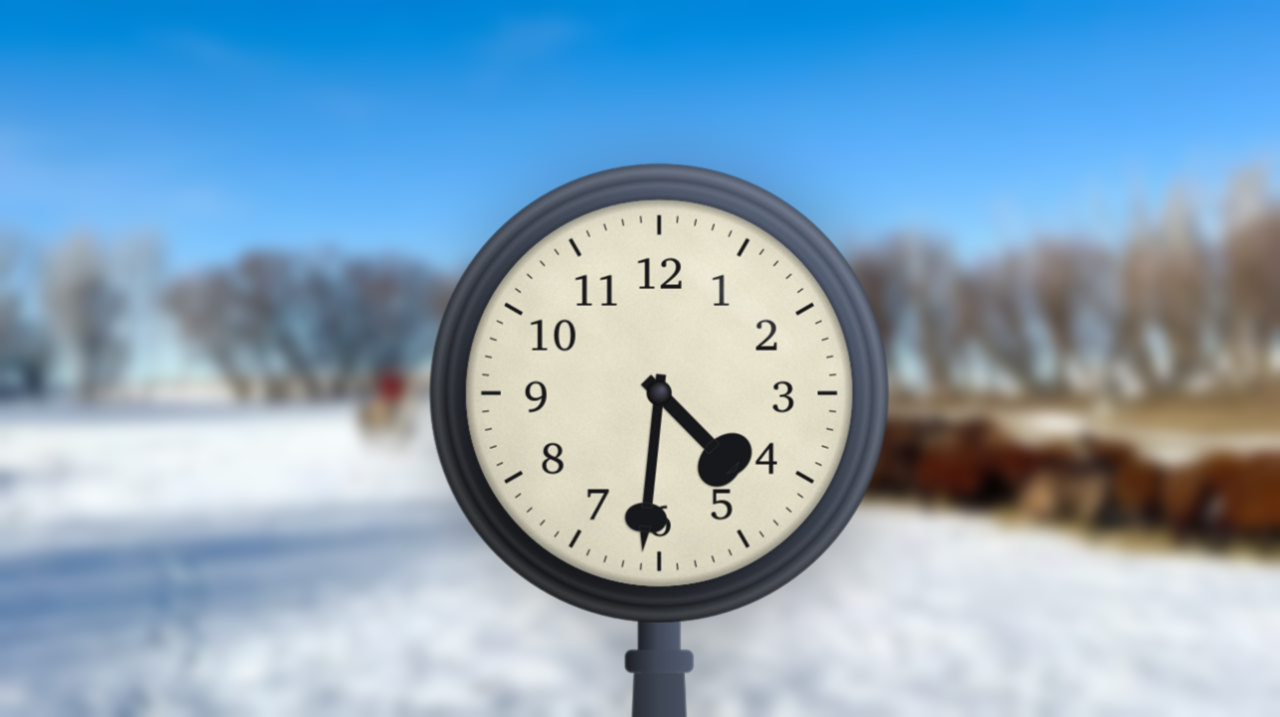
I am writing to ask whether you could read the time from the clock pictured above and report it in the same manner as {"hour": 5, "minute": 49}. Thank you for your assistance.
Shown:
{"hour": 4, "minute": 31}
